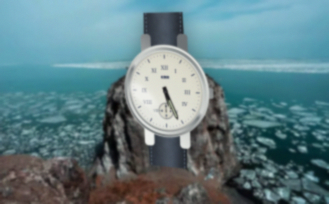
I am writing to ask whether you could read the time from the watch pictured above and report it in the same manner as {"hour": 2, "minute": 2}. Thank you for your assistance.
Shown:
{"hour": 5, "minute": 26}
